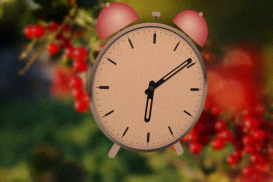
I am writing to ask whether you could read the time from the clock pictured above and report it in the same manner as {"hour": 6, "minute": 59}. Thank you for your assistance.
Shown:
{"hour": 6, "minute": 9}
